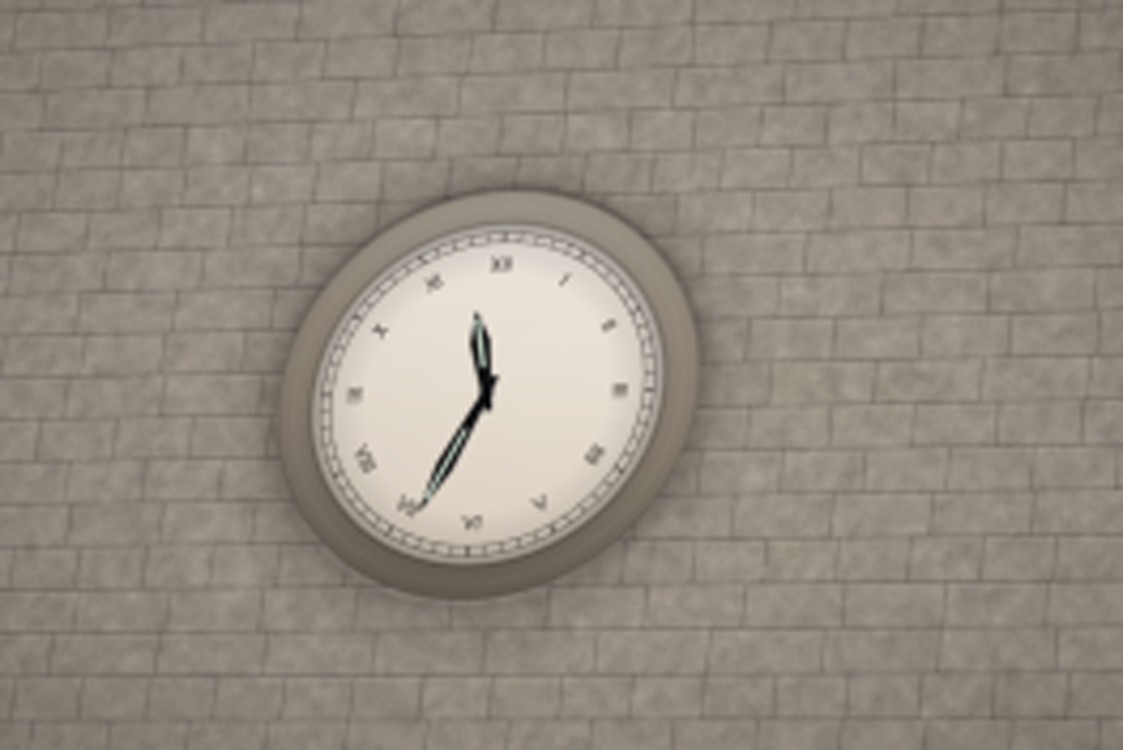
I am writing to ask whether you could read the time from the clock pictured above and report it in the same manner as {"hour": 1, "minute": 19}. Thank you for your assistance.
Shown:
{"hour": 11, "minute": 34}
